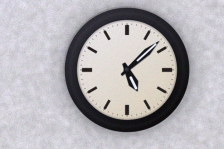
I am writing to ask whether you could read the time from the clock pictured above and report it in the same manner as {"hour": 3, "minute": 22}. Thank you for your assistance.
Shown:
{"hour": 5, "minute": 8}
